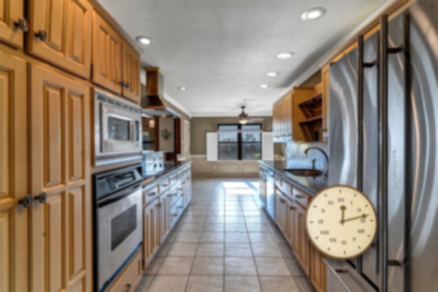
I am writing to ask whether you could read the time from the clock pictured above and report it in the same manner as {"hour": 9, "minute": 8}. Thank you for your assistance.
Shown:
{"hour": 12, "minute": 13}
